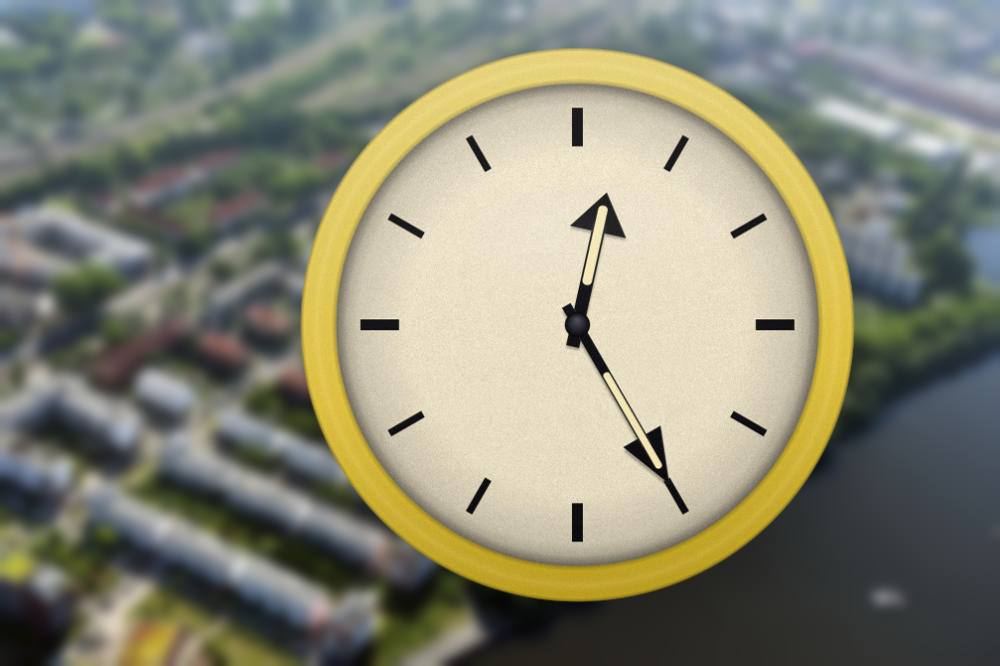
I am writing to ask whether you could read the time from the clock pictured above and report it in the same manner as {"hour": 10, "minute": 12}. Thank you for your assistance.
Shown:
{"hour": 12, "minute": 25}
